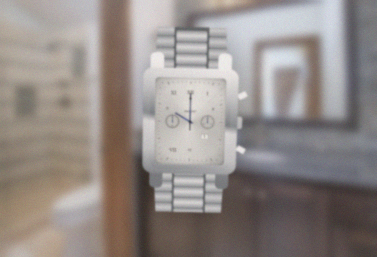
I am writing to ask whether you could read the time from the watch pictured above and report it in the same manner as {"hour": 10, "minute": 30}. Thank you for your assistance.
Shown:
{"hour": 10, "minute": 0}
